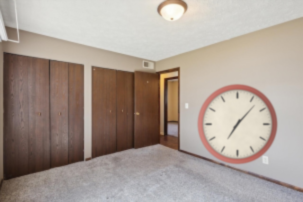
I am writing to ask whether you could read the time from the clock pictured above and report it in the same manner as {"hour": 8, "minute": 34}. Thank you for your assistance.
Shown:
{"hour": 7, "minute": 7}
